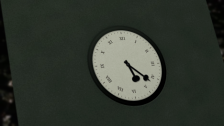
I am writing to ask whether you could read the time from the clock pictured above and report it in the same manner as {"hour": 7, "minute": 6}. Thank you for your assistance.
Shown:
{"hour": 5, "minute": 22}
